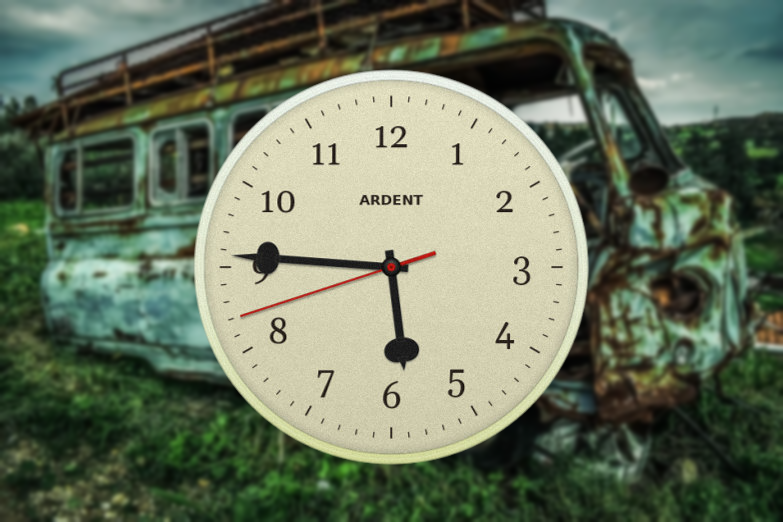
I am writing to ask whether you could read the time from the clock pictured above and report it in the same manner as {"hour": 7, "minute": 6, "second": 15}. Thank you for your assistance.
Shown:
{"hour": 5, "minute": 45, "second": 42}
